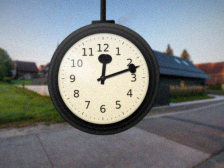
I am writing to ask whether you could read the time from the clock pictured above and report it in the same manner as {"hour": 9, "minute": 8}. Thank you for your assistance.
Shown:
{"hour": 12, "minute": 12}
